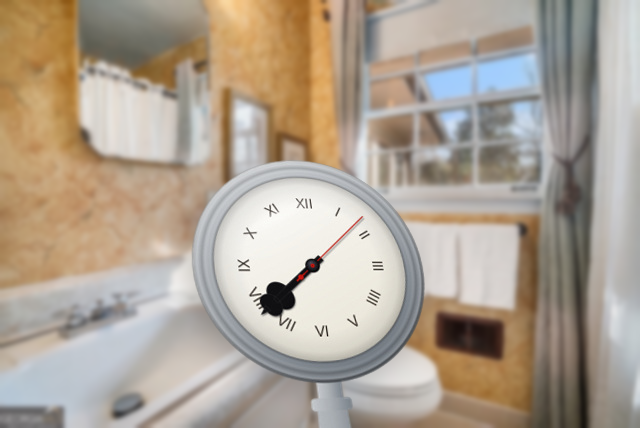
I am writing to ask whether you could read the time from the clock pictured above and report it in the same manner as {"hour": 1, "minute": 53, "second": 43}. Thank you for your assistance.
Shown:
{"hour": 7, "minute": 38, "second": 8}
